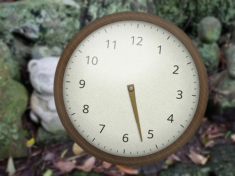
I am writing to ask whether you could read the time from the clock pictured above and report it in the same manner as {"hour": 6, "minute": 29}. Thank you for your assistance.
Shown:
{"hour": 5, "minute": 27}
